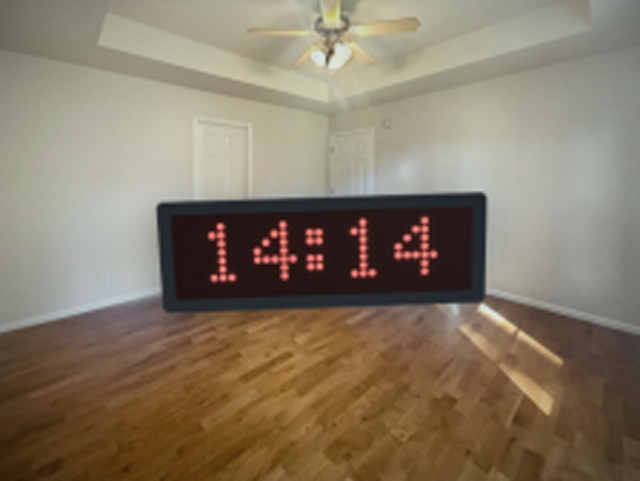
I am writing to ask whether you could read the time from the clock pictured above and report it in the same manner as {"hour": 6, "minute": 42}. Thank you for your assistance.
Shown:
{"hour": 14, "minute": 14}
